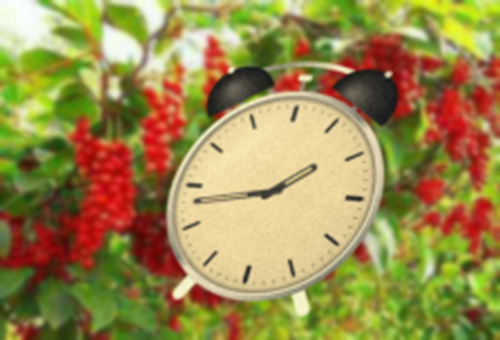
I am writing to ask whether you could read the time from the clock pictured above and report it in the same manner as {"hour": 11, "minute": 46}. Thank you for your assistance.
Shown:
{"hour": 1, "minute": 43}
